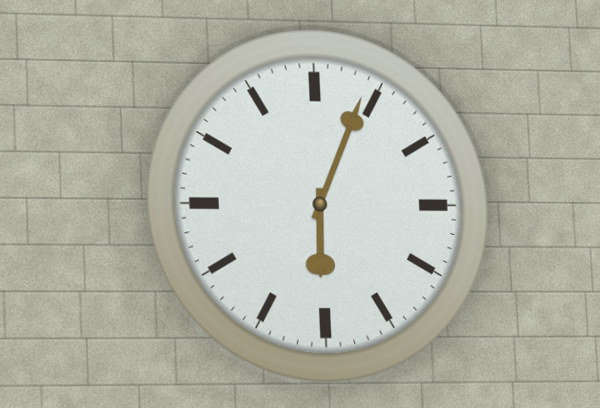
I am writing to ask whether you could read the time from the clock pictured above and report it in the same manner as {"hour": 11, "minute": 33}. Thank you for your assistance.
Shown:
{"hour": 6, "minute": 4}
